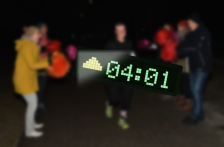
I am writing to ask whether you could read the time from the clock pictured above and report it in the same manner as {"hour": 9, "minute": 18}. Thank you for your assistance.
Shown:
{"hour": 4, "minute": 1}
